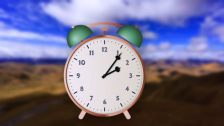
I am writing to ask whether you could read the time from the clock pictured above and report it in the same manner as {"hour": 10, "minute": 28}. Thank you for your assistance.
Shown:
{"hour": 2, "minute": 6}
